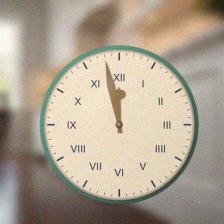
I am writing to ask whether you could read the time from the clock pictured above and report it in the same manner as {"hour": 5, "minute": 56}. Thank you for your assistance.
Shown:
{"hour": 11, "minute": 58}
